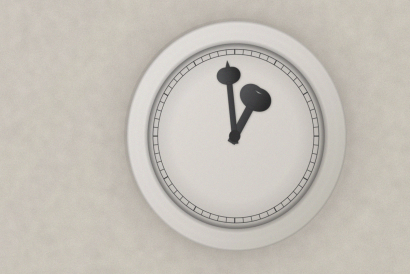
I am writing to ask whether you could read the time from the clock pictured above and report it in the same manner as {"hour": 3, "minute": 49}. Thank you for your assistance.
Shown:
{"hour": 12, "minute": 59}
